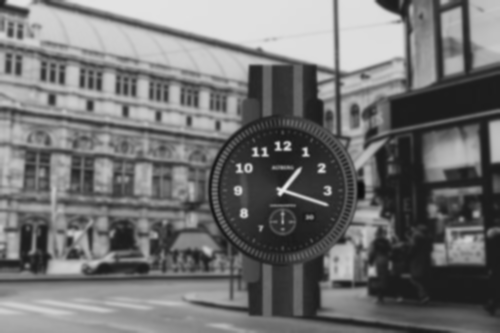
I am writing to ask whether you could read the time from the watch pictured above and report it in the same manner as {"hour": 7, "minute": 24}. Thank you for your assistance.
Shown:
{"hour": 1, "minute": 18}
